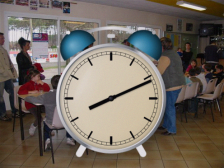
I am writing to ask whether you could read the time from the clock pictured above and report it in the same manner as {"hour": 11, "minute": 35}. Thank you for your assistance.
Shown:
{"hour": 8, "minute": 11}
